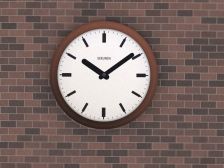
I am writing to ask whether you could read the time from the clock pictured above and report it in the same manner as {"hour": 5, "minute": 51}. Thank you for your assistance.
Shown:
{"hour": 10, "minute": 9}
